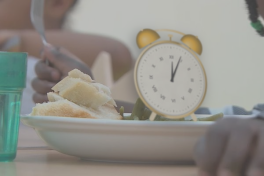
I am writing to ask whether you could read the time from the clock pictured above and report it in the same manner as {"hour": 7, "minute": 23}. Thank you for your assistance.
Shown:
{"hour": 12, "minute": 4}
